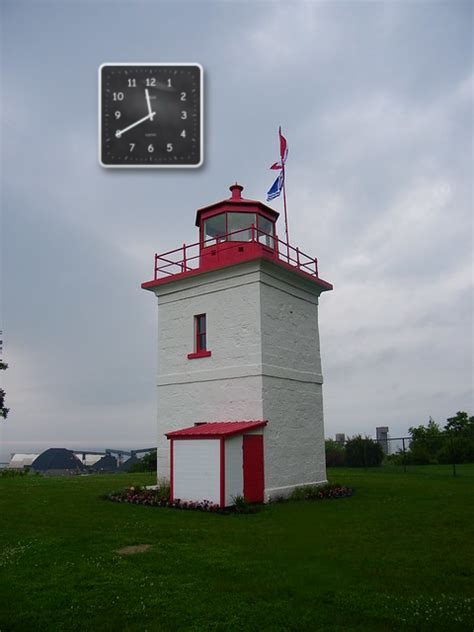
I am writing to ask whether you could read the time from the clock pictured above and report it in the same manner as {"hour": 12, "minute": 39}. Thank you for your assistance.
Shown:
{"hour": 11, "minute": 40}
